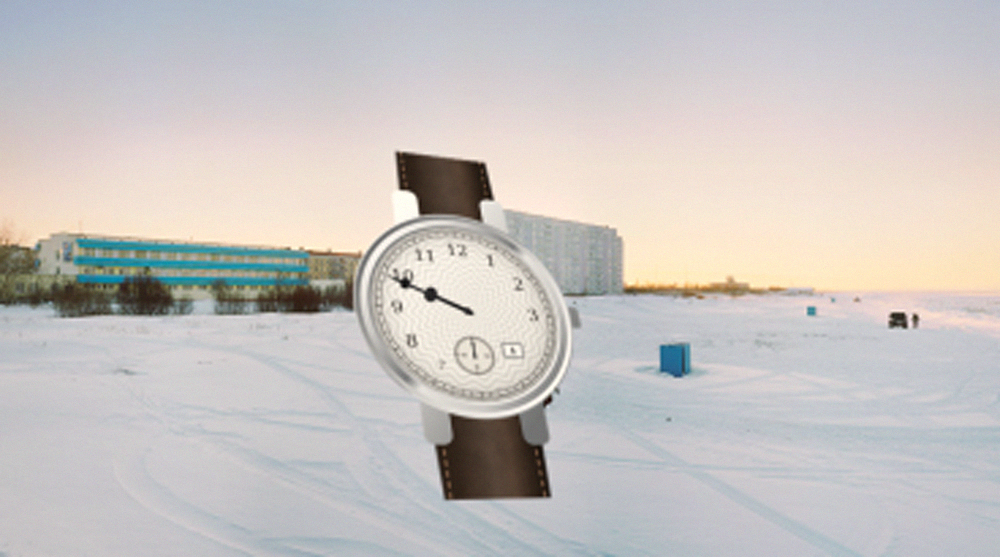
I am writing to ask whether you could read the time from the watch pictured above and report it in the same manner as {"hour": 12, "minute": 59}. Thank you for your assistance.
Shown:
{"hour": 9, "minute": 49}
